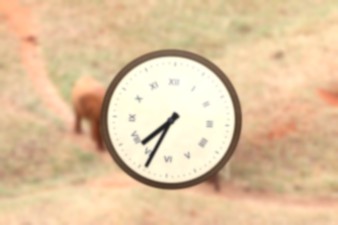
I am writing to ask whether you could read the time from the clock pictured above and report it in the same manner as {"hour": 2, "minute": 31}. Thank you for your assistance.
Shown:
{"hour": 7, "minute": 34}
